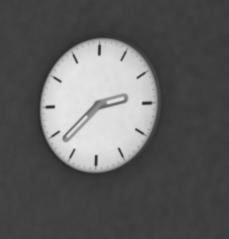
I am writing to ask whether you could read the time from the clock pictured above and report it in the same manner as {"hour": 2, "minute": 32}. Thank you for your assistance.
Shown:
{"hour": 2, "minute": 38}
